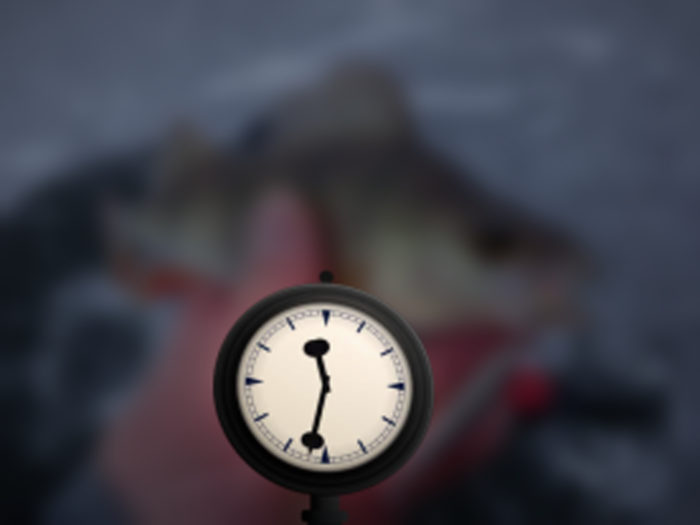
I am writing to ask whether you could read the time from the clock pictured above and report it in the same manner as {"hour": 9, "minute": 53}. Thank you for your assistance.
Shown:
{"hour": 11, "minute": 32}
